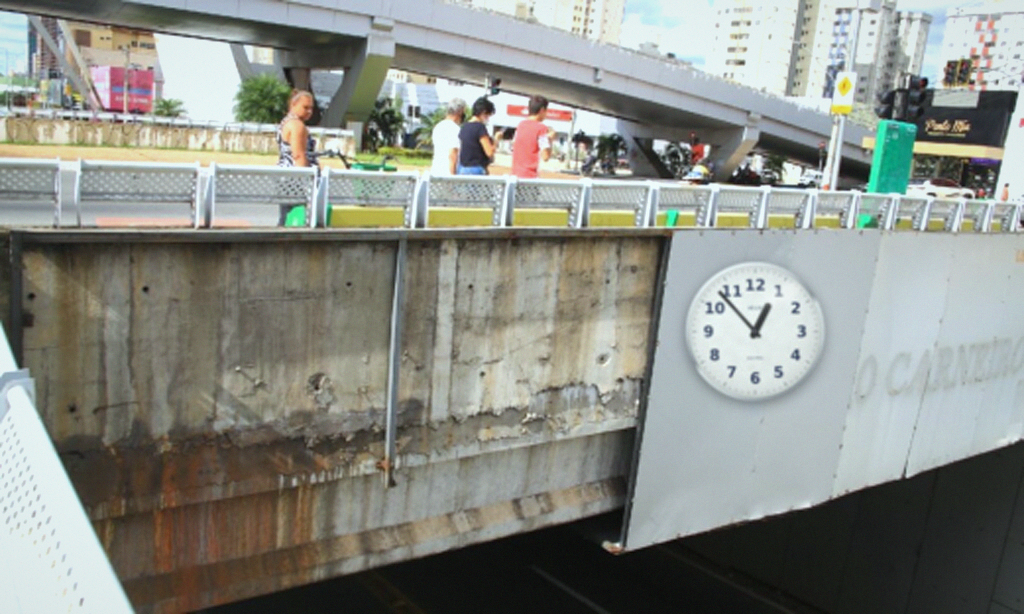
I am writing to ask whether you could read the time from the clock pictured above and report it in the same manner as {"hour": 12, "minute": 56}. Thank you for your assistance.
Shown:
{"hour": 12, "minute": 53}
